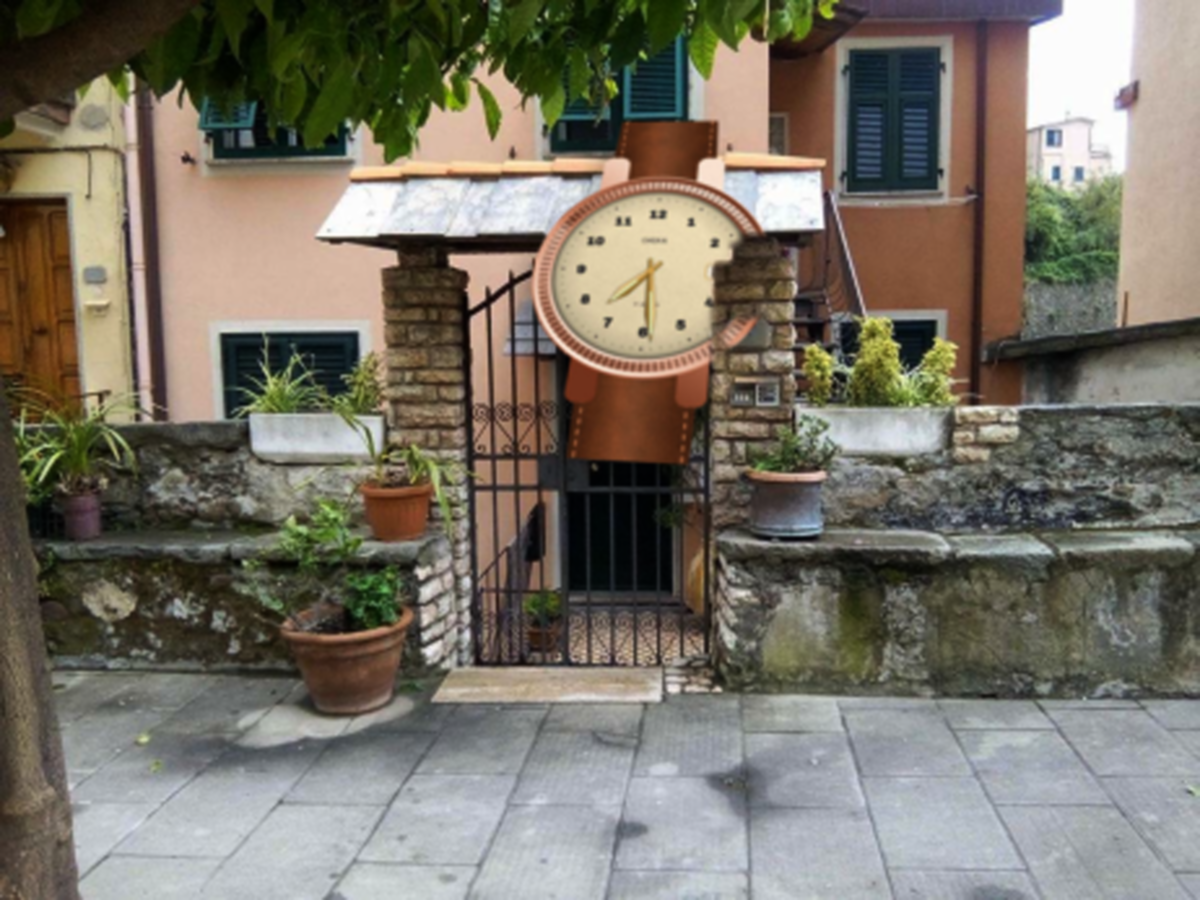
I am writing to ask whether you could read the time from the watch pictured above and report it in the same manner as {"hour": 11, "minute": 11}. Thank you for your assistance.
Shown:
{"hour": 7, "minute": 29}
